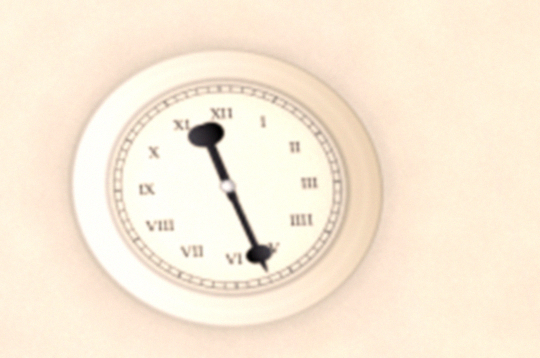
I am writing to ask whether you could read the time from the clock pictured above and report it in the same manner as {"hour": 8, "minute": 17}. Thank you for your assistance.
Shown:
{"hour": 11, "minute": 27}
